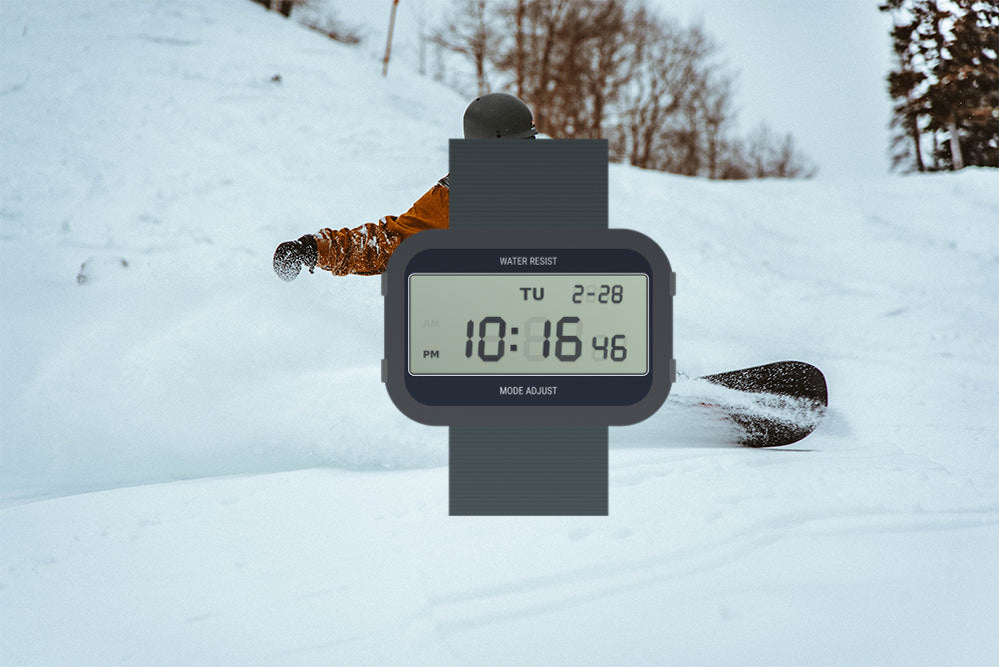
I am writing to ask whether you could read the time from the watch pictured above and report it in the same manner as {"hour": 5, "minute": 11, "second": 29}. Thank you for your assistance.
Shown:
{"hour": 10, "minute": 16, "second": 46}
